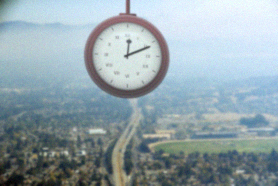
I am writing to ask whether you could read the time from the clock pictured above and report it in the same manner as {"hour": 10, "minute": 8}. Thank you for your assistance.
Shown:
{"hour": 12, "minute": 11}
